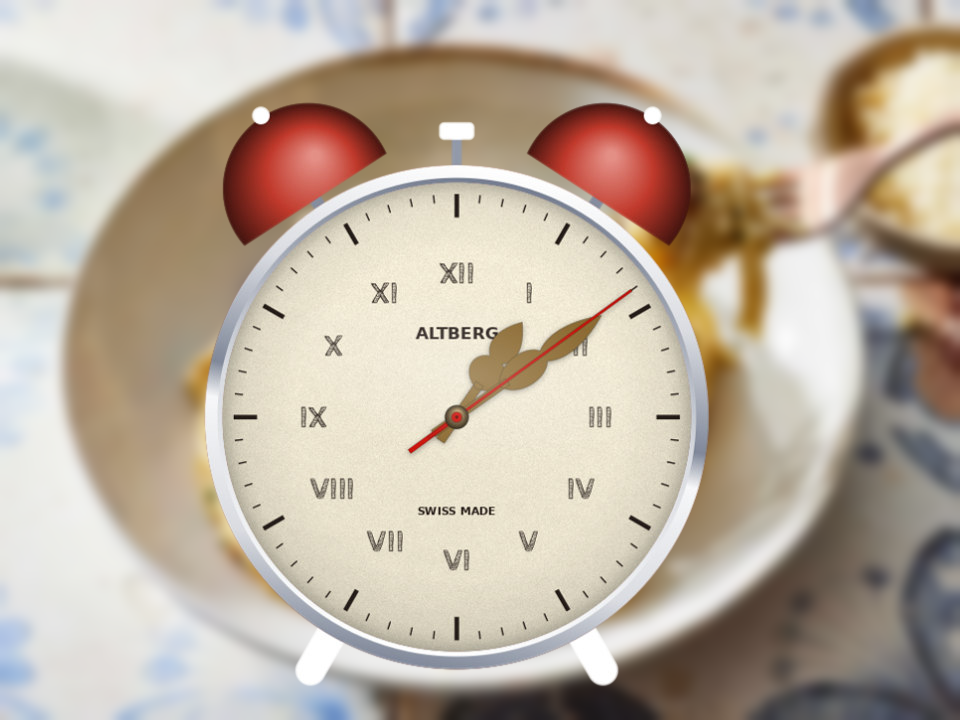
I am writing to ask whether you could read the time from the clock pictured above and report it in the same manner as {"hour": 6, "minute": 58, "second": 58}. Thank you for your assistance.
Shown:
{"hour": 1, "minute": 9, "second": 9}
